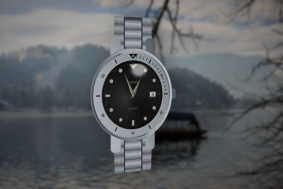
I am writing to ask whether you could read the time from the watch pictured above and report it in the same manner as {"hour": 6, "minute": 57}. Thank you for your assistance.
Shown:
{"hour": 12, "minute": 56}
